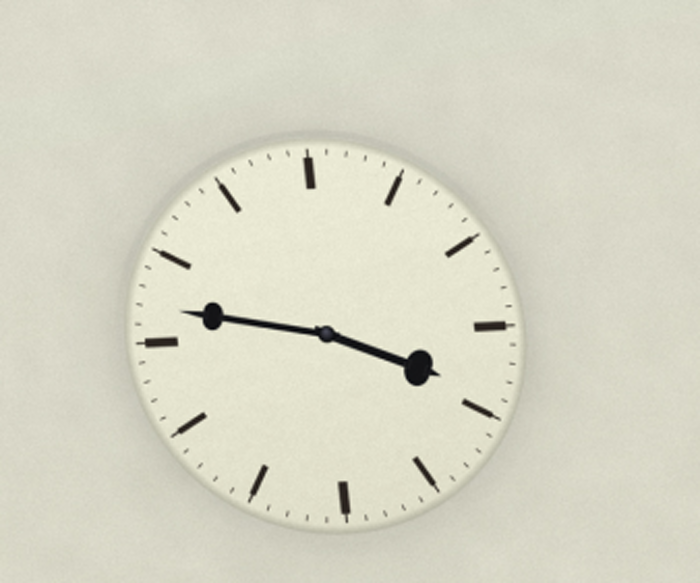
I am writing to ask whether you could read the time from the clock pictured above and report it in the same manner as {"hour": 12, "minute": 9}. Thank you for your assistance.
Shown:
{"hour": 3, "minute": 47}
